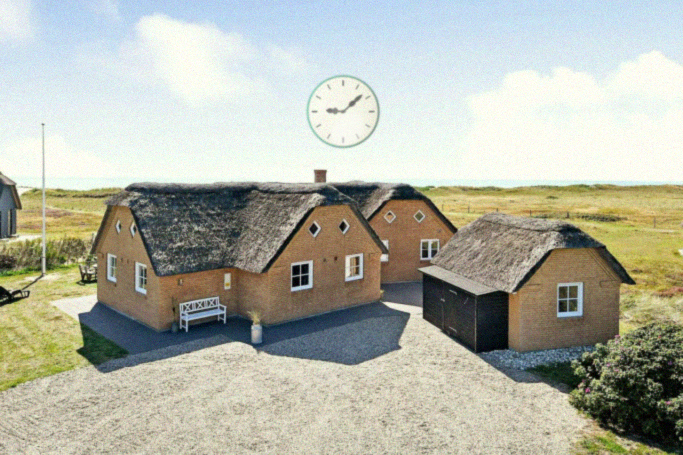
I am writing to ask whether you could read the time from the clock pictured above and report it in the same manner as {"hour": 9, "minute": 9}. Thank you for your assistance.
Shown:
{"hour": 9, "minute": 8}
